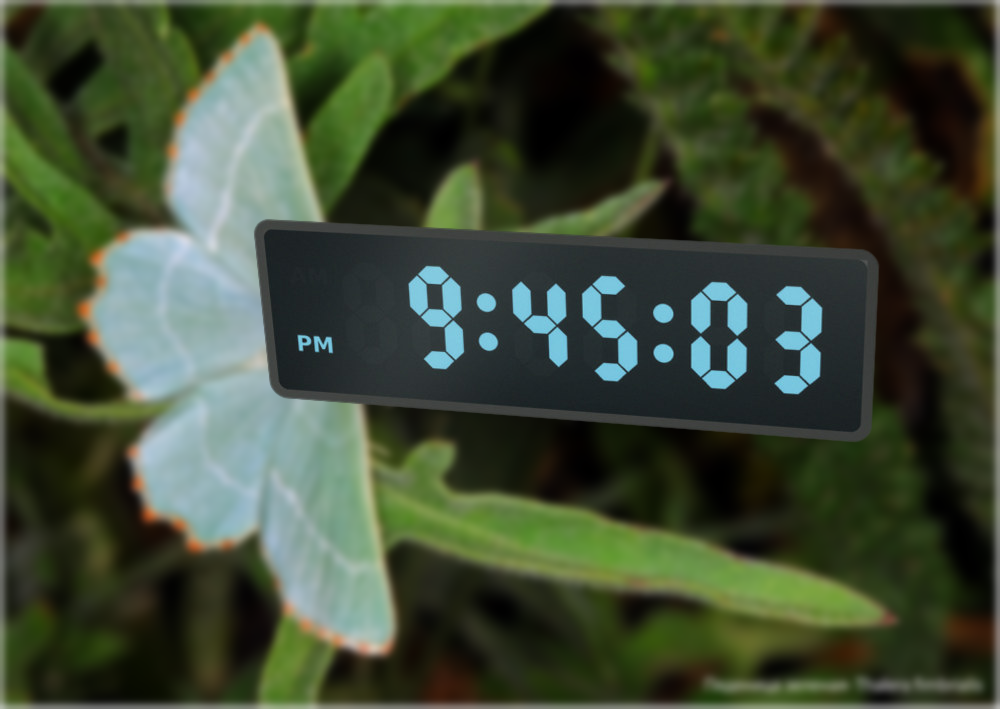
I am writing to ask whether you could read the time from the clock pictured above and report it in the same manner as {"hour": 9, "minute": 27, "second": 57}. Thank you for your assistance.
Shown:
{"hour": 9, "minute": 45, "second": 3}
